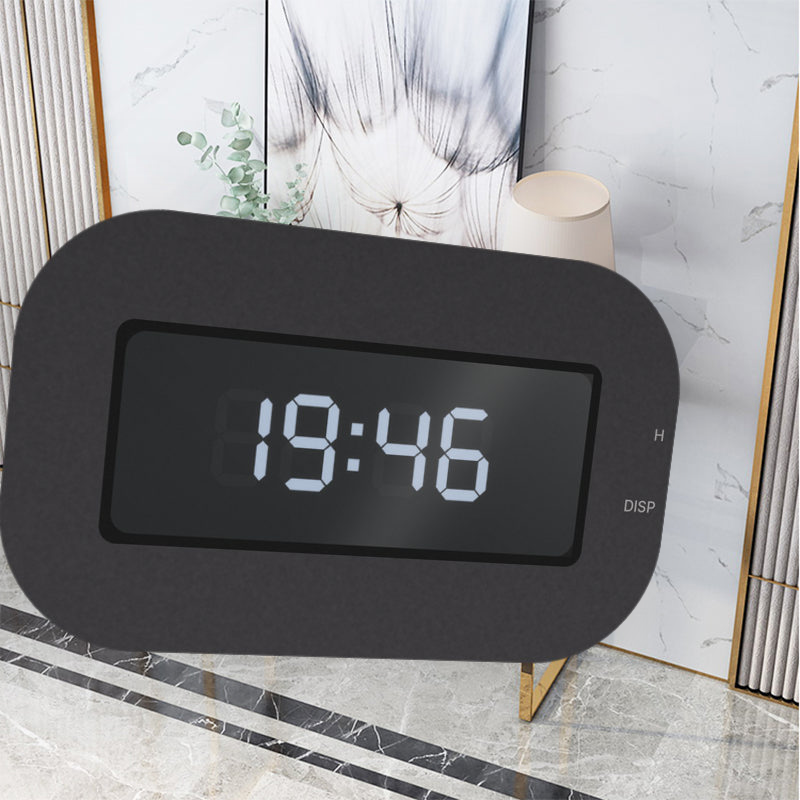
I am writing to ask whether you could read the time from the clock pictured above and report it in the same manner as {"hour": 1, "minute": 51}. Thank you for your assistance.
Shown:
{"hour": 19, "minute": 46}
